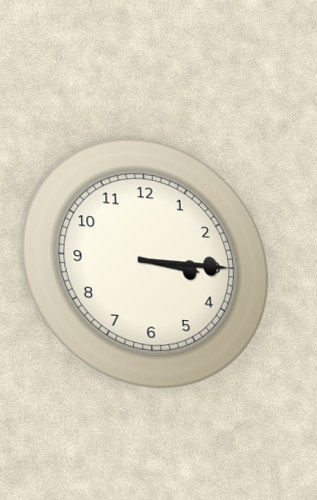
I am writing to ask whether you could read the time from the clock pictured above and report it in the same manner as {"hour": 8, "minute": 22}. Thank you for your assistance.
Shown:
{"hour": 3, "minute": 15}
